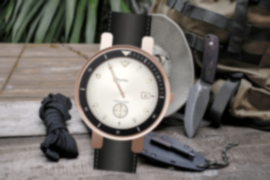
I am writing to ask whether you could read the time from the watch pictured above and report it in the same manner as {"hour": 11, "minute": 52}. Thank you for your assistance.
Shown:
{"hour": 10, "minute": 55}
